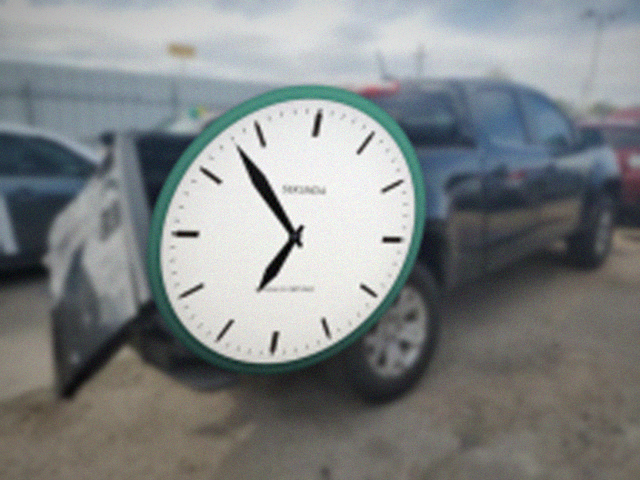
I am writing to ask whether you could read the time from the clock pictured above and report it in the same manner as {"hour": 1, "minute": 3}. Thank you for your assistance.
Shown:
{"hour": 6, "minute": 53}
